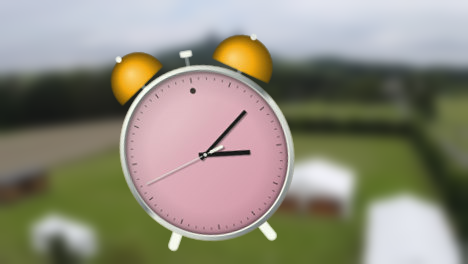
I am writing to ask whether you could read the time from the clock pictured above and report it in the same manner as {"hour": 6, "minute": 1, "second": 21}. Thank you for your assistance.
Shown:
{"hour": 3, "minute": 8, "second": 42}
